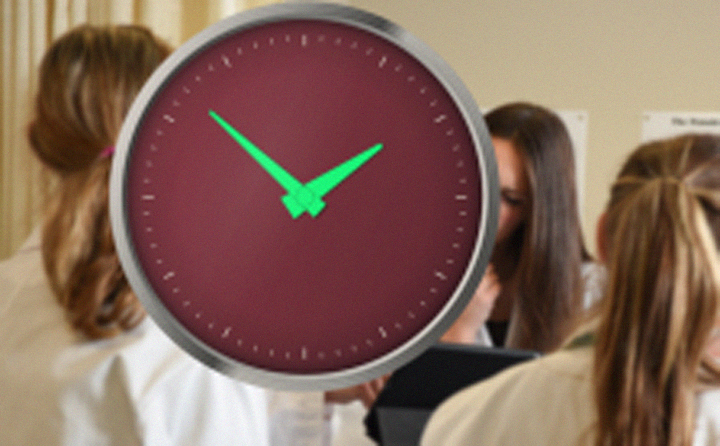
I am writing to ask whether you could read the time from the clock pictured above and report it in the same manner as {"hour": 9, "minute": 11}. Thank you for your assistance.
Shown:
{"hour": 1, "minute": 52}
